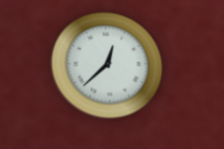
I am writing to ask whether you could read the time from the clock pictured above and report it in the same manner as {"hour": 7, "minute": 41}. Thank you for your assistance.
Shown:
{"hour": 12, "minute": 38}
